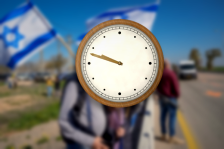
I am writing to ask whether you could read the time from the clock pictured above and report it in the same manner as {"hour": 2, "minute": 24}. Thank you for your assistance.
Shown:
{"hour": 9, "minute": 48}
